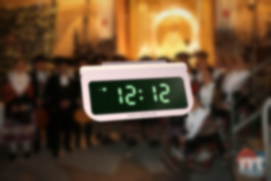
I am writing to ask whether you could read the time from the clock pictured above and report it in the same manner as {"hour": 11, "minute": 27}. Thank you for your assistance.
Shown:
{"hour": 12, "minute": 12}
